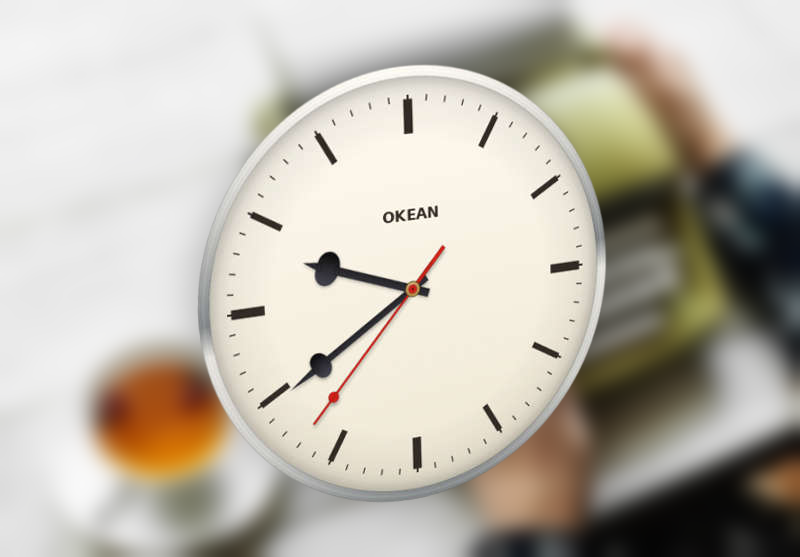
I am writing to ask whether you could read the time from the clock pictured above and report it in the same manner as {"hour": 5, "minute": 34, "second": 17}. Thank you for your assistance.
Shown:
{"hour": 9, "minute": 39, "second": 37}
